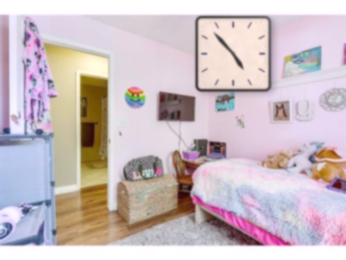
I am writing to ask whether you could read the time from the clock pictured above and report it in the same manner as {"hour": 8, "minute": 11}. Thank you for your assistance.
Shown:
{"hour": 4, "minute": 53}
